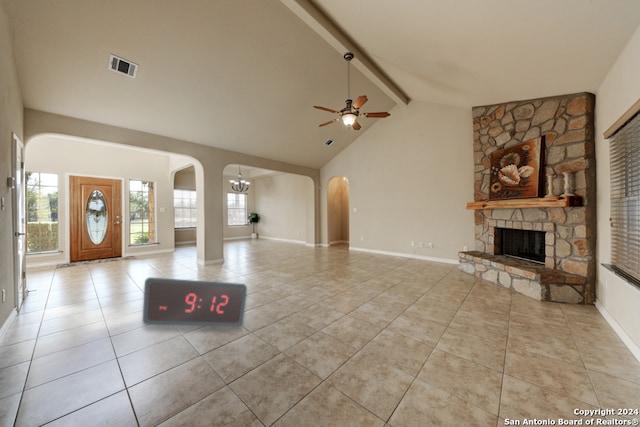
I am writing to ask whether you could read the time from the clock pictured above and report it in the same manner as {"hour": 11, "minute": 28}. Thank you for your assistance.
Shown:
{"hour": 9, "minute": 12}
